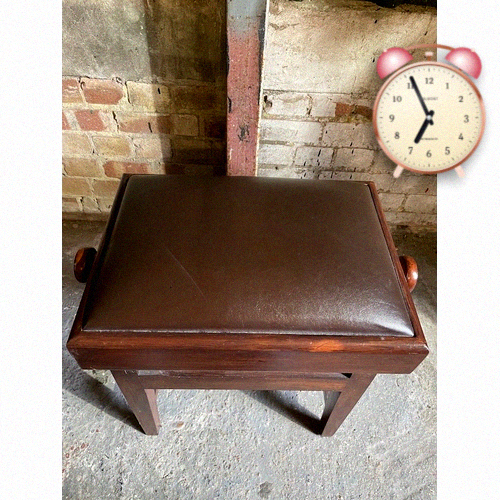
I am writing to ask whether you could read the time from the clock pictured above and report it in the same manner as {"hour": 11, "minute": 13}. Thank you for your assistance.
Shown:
{"hour": 6, "minute": 56}
